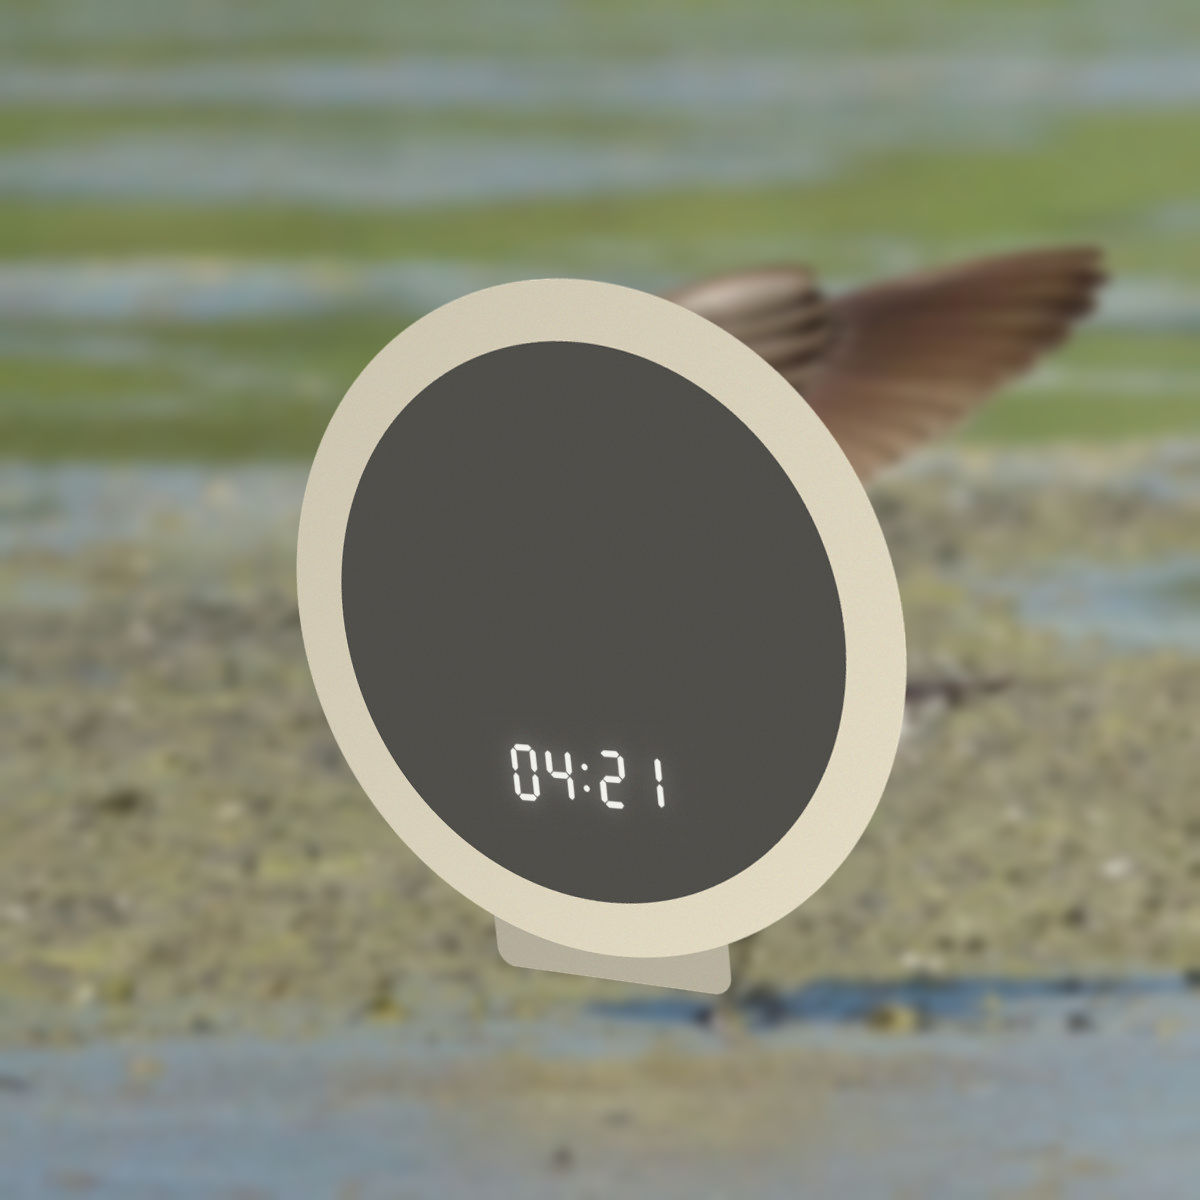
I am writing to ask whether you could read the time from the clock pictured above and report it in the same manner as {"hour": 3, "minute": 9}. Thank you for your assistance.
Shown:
{"hour": 4, "minute": 21}
